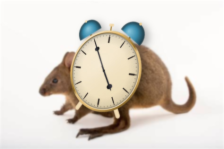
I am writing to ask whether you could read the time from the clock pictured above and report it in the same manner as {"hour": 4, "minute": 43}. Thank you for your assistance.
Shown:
{"hour": 4, "minute": 55}
